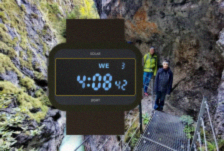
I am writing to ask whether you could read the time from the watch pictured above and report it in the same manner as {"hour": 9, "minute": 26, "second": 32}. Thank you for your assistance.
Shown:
{"hour": 4, "minute": 8, "second": 42}
